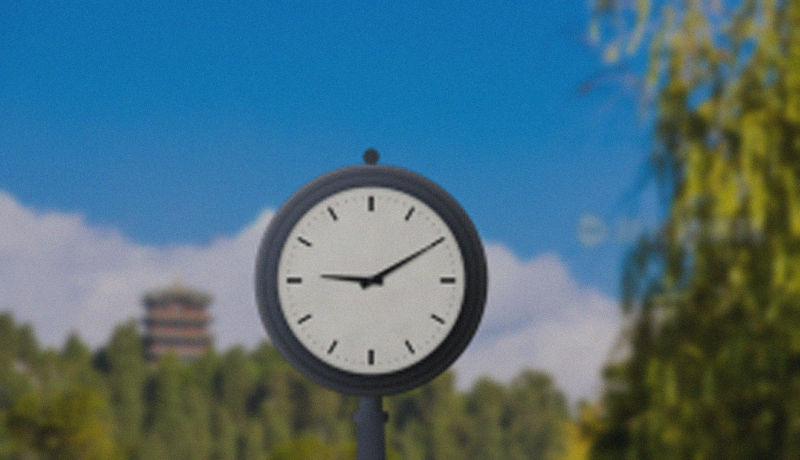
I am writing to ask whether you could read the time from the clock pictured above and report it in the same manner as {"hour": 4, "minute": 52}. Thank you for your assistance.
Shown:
{"hour": 9, "minute": 10}
